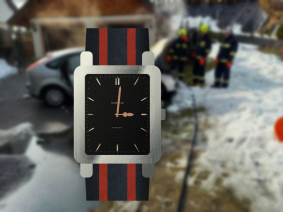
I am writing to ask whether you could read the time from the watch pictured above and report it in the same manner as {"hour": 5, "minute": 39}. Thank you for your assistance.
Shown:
{"hour": 3, "minute": 1}
